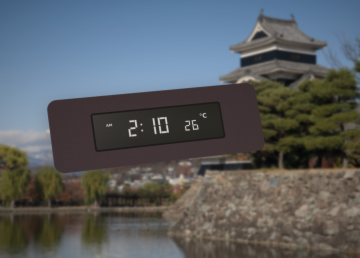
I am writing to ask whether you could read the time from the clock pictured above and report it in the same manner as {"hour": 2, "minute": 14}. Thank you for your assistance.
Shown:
{"hour": 2, "minute": 10}
